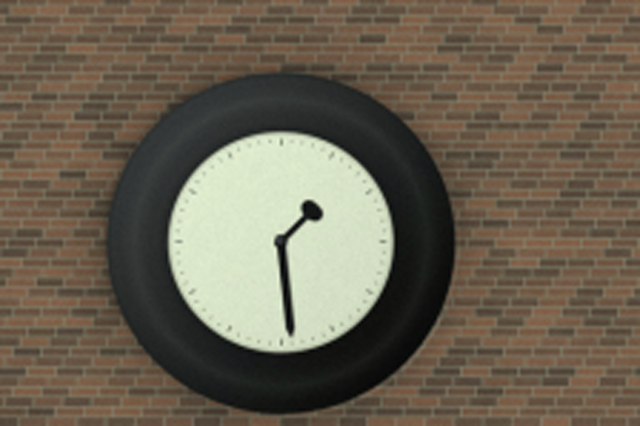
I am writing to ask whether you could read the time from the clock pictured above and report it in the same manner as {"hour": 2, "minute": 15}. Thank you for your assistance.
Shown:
{"hour": 1, "minute": 29}
